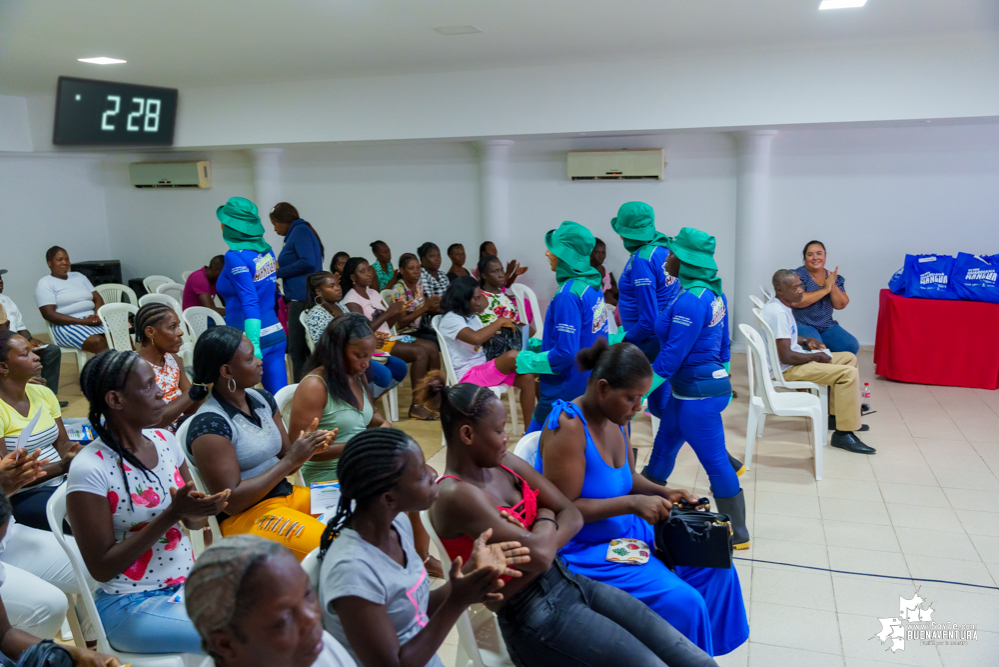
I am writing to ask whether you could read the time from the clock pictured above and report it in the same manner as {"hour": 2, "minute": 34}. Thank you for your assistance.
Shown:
{"hour": 2, "minute": 28}
